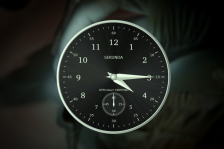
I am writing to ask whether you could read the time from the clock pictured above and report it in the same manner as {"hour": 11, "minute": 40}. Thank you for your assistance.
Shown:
{"hour": 4, "minute": 15}
